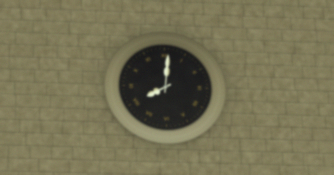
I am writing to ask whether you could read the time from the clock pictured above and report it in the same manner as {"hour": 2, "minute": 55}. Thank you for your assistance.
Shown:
{"hour": 8, "minute": 1}
